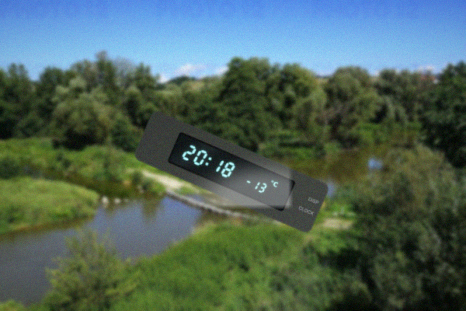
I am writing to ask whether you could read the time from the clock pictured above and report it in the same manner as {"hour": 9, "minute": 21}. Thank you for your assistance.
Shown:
{"hour": 20, "minute": 18}
